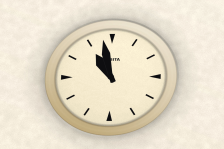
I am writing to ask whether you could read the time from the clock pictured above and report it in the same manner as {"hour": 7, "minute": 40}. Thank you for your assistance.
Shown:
{"hour": 10, "minute": 58}
